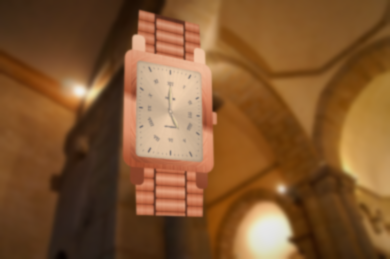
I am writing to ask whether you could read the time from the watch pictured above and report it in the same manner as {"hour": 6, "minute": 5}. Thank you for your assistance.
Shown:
{"hour": 5, "minute": 0}
